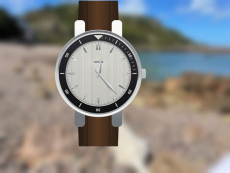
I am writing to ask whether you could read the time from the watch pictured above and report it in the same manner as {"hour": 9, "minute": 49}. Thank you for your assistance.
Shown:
{"hour": 12, "minute": 23}
